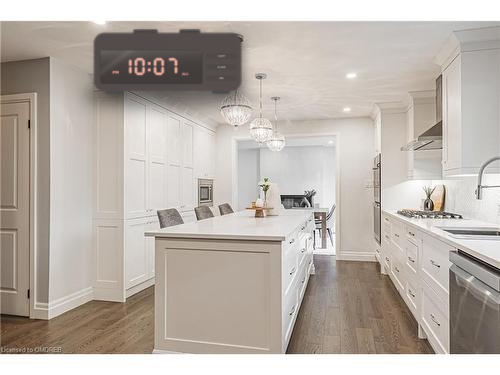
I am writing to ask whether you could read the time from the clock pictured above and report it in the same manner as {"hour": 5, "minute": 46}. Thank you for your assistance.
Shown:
{"hour": 10, "minute": 7}
